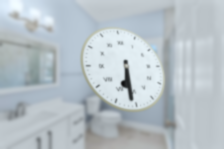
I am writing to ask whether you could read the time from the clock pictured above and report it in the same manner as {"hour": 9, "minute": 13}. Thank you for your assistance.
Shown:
{"hour": 6, "minute": 31}
